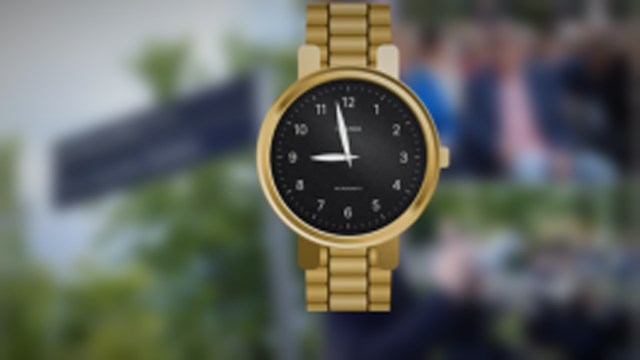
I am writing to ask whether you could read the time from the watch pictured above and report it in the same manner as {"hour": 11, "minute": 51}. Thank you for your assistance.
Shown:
{"hour": 8, "minute": 58}
